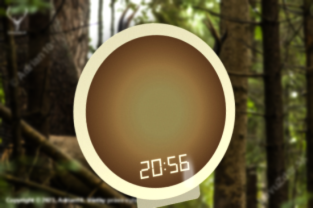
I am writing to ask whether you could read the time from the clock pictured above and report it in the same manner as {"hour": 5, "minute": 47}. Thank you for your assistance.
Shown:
{"hour": 20, "minute": 56}
